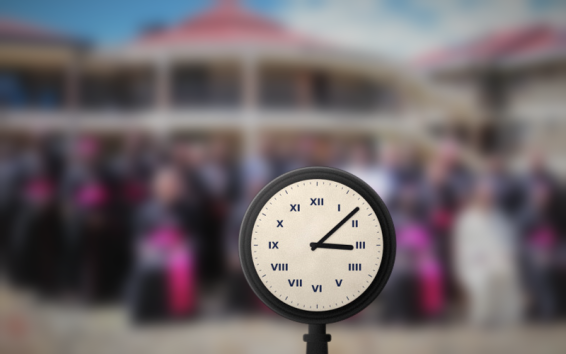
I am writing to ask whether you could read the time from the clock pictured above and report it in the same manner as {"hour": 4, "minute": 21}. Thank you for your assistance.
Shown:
{"hour": 3, "minute": 8}
